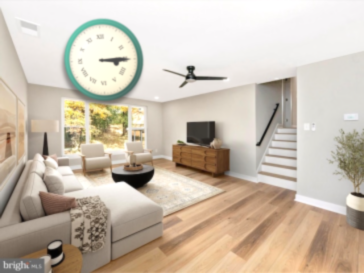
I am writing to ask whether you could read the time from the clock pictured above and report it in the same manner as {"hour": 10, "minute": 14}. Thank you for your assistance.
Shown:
{"hour": 3, "minute": 15}
